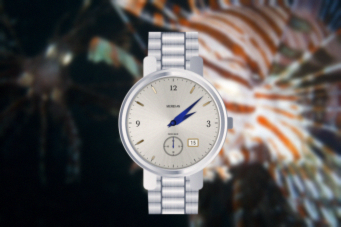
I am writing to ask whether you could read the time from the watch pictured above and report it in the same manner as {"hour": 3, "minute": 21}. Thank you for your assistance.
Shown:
{"hour": 2, "minute": 8}
